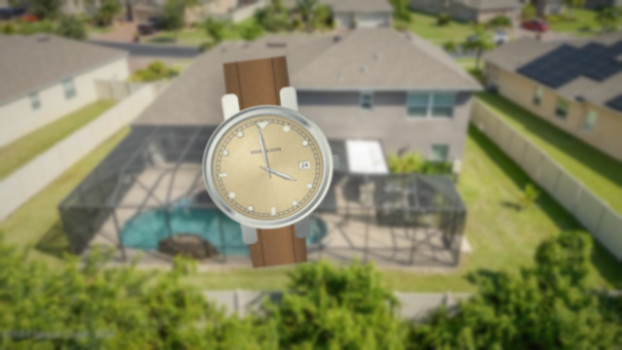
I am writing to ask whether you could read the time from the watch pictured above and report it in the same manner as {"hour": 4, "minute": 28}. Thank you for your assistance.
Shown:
{"hour": 3, "minute": 59}
